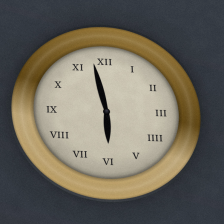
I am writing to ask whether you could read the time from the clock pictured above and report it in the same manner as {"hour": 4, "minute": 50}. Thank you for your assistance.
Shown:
{"hour": 5, "minute": 58}
